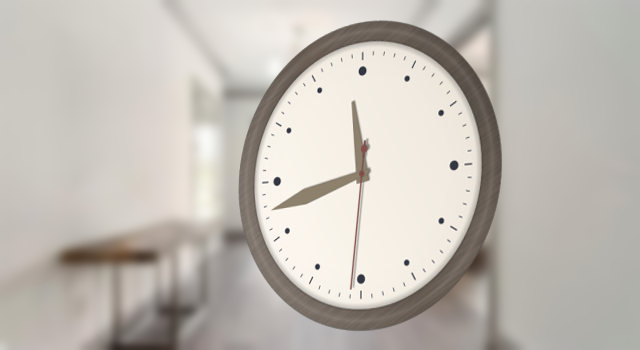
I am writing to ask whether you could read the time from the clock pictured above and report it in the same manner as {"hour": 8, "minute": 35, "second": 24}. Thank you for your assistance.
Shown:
{"hour": 11, "minute": 42, "second": 31}
